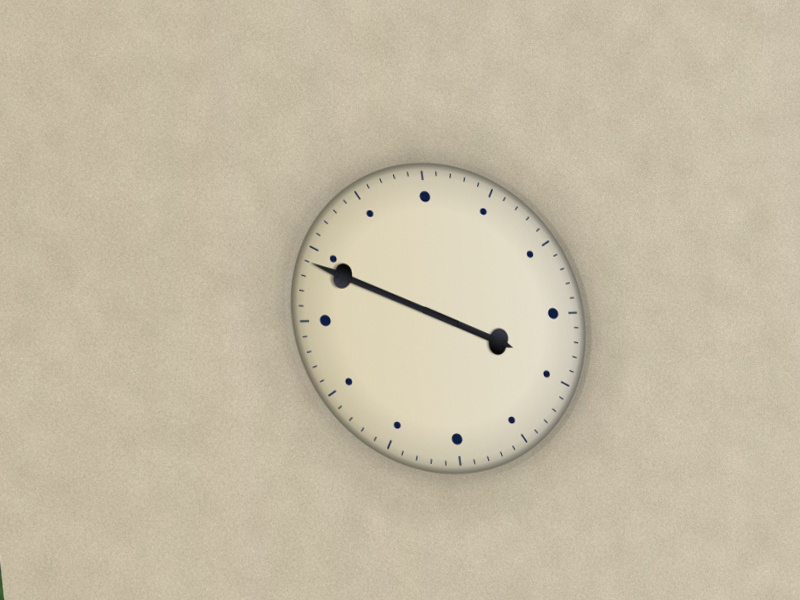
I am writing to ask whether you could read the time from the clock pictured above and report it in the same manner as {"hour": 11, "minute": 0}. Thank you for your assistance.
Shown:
{"hour": 3, "minute": 49}
